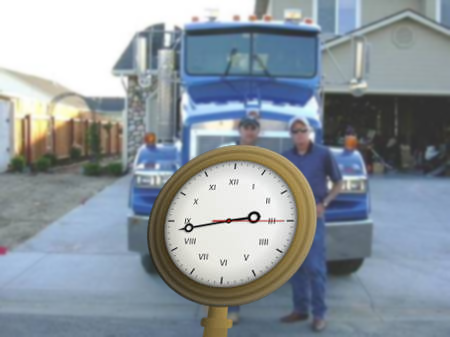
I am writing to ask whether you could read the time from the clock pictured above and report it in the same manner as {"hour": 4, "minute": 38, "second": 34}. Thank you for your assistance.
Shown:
{"hour": 2, "minute": 43, "second": 15}
